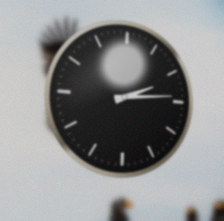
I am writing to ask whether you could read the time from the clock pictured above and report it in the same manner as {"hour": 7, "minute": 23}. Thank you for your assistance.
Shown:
{"hour": 2, "minute": 14}
